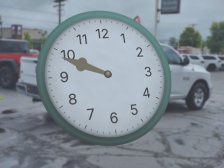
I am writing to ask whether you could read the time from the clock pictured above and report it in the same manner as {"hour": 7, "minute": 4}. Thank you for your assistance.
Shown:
{"hour": 9, "minute": 49}
